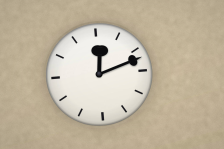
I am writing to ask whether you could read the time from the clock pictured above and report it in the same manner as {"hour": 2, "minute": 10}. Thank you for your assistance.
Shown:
{"hour": 12, "minute": 12}
